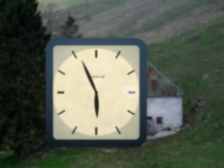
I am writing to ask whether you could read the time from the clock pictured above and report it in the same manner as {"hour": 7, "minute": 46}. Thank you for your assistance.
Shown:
{"hour": 5, "minute": 56}
